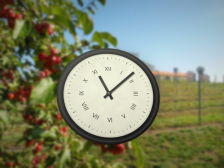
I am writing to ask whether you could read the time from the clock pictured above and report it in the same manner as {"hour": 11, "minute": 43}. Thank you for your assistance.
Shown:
{"hour": 11, "minute": 8}
